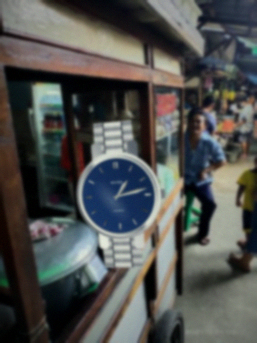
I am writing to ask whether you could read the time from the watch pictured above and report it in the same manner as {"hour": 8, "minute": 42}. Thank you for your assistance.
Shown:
{"hour": 1, "minute": 13}
